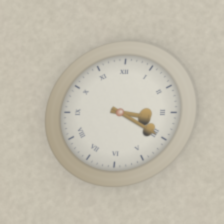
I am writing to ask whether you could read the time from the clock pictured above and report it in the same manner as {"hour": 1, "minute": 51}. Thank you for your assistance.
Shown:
{"hour": 3, "minute": 20}
